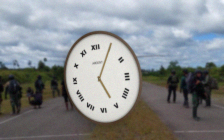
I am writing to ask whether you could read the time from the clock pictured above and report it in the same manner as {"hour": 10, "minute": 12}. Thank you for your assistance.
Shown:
{"hour": 5, "minute": 5}
